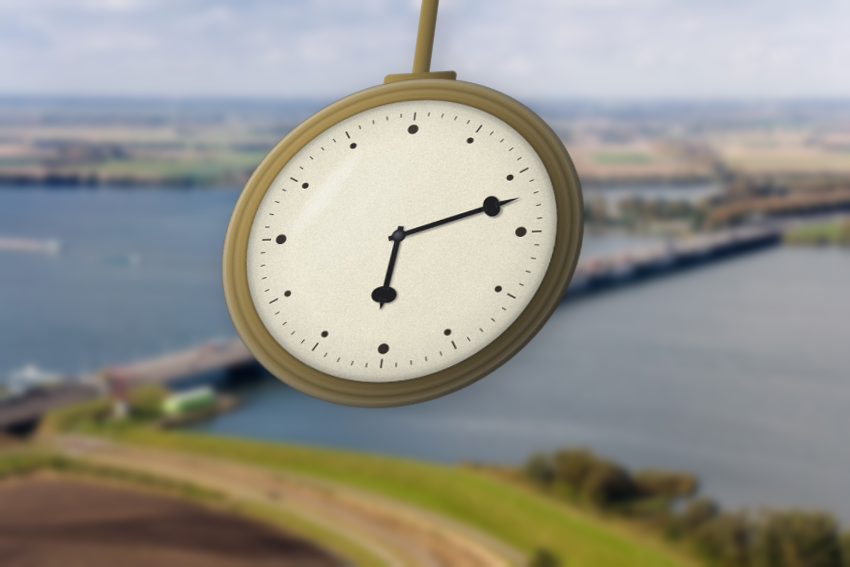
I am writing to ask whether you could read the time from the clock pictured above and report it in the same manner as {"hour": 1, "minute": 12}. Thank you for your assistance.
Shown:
{"hour": 6, "minute": 12}
